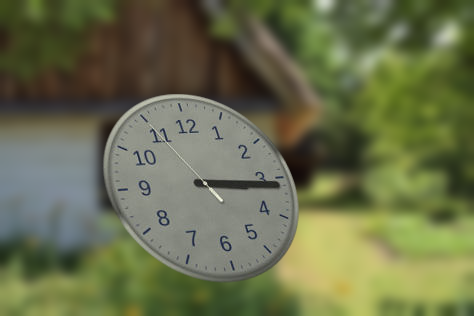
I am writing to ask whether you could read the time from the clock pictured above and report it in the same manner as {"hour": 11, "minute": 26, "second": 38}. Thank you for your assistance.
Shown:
{"hour": 3, "minute": 15, "second": 55}
